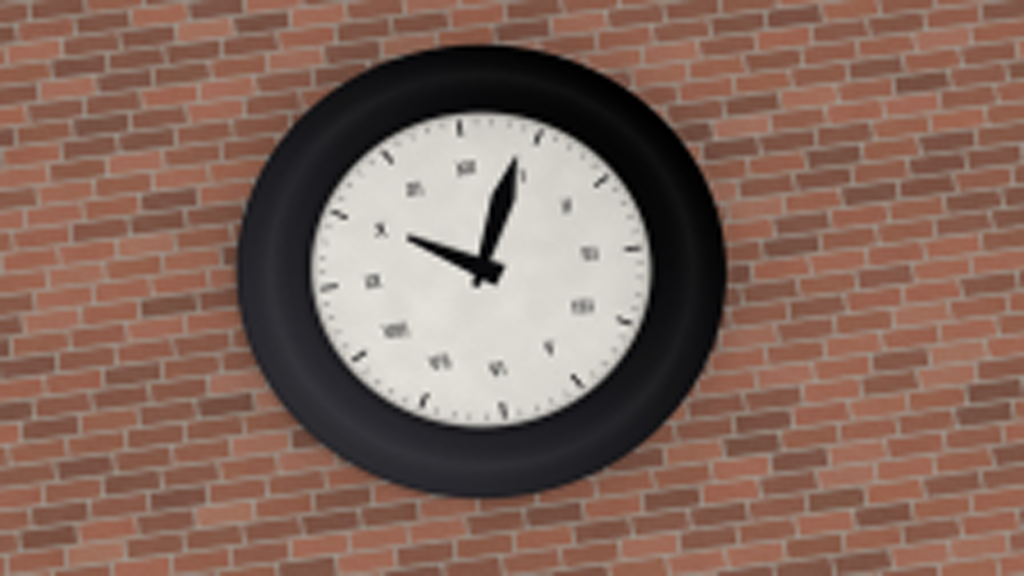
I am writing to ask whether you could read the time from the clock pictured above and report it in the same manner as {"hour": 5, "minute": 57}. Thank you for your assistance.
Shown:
{"hour": 10, "minute": 4}
